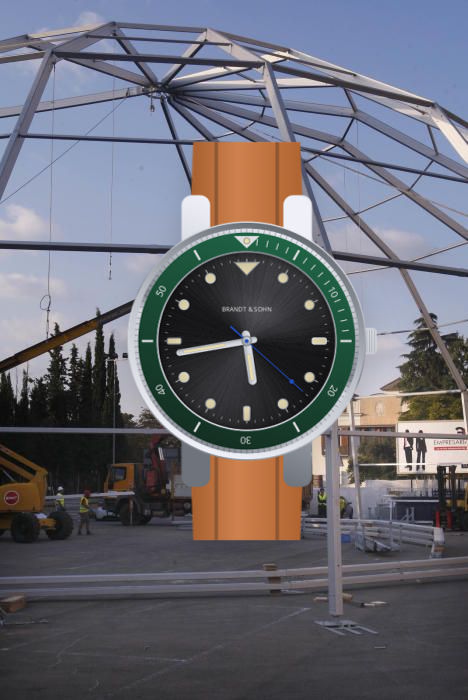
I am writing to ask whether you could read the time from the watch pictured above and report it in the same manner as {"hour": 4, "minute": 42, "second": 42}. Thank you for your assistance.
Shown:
{"hour": 5, "minute": 43, "second": 22}
